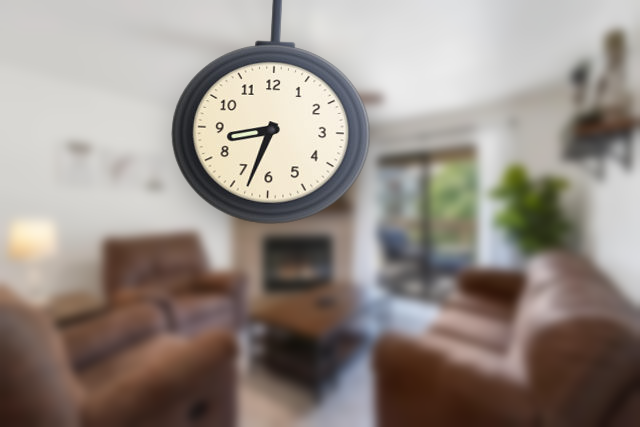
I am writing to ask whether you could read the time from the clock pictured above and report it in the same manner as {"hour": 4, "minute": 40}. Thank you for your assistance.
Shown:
{"hour": 8, "minute": 33}
